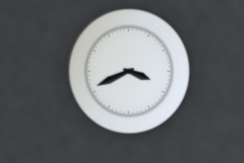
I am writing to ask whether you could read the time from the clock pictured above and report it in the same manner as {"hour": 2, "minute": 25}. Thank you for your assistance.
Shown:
{"hour": 3, "minute": 41}
